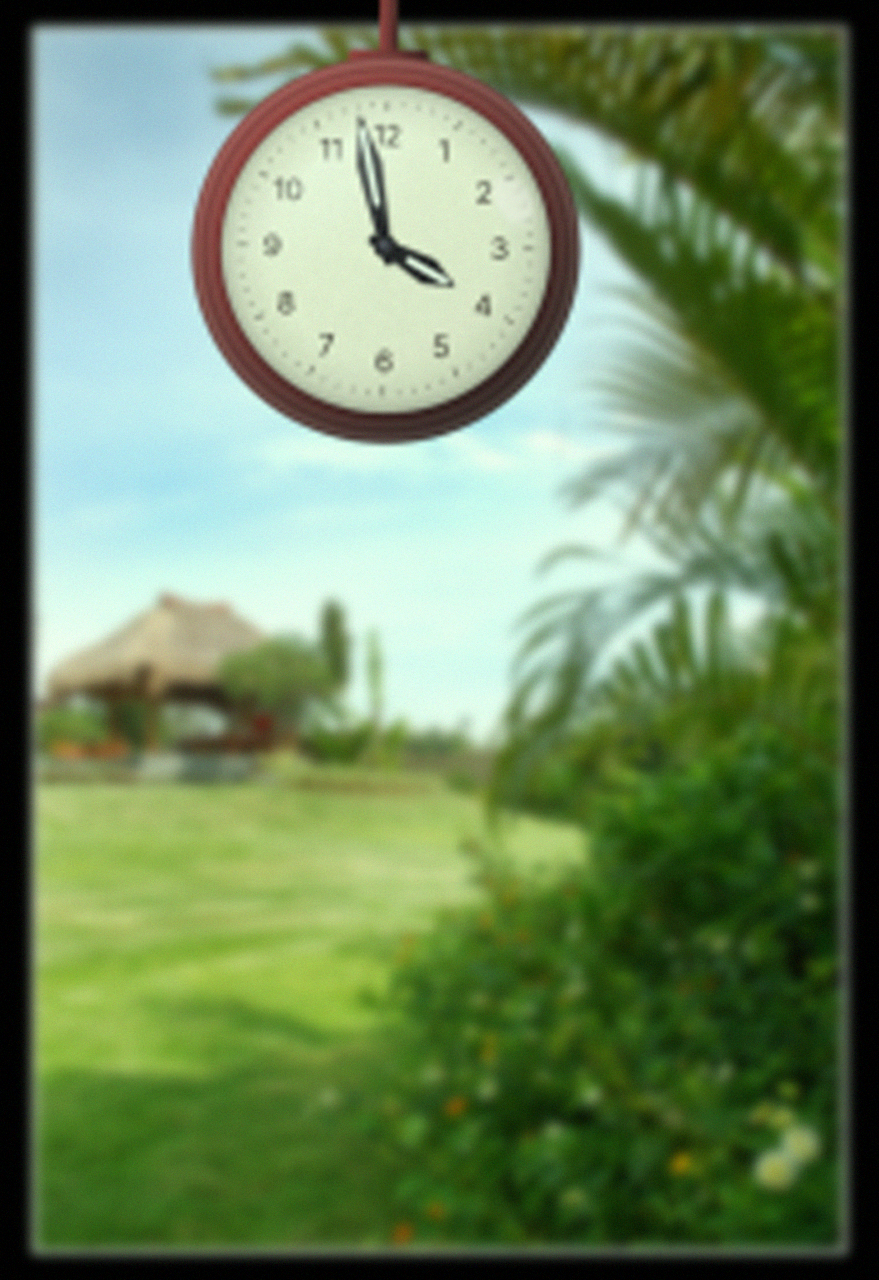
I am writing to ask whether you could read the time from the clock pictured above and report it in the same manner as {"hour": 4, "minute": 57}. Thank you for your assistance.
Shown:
{"hour": 3, "minute": 58}
